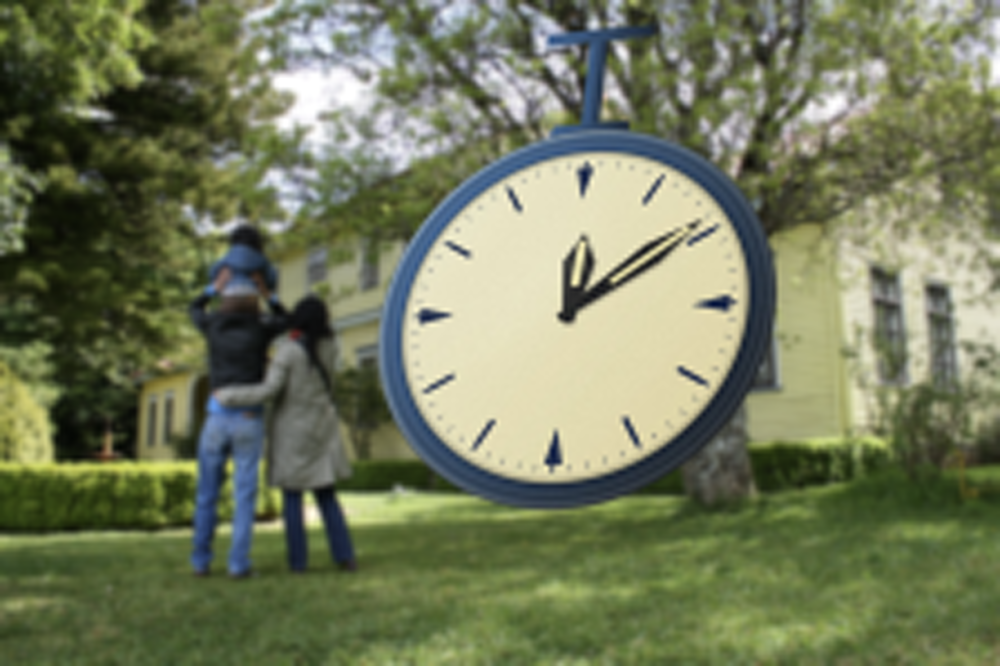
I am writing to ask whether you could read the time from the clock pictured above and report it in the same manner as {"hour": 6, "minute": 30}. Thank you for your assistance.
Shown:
{"hour": 12, "minute": 9}
